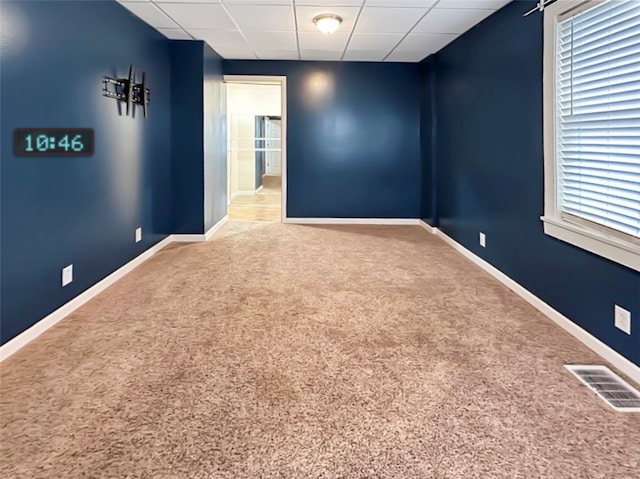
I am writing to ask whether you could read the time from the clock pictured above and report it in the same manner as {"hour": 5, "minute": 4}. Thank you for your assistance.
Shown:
{"hour": 10, "minute": 46}
